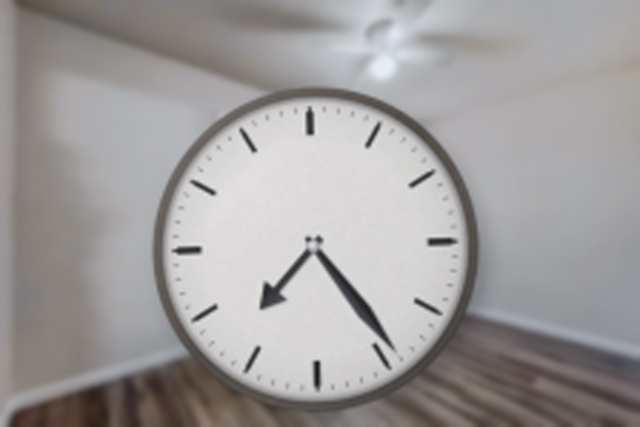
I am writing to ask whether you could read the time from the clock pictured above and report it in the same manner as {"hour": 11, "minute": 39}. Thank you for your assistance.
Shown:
{"hour": 7, "minute": 24}
